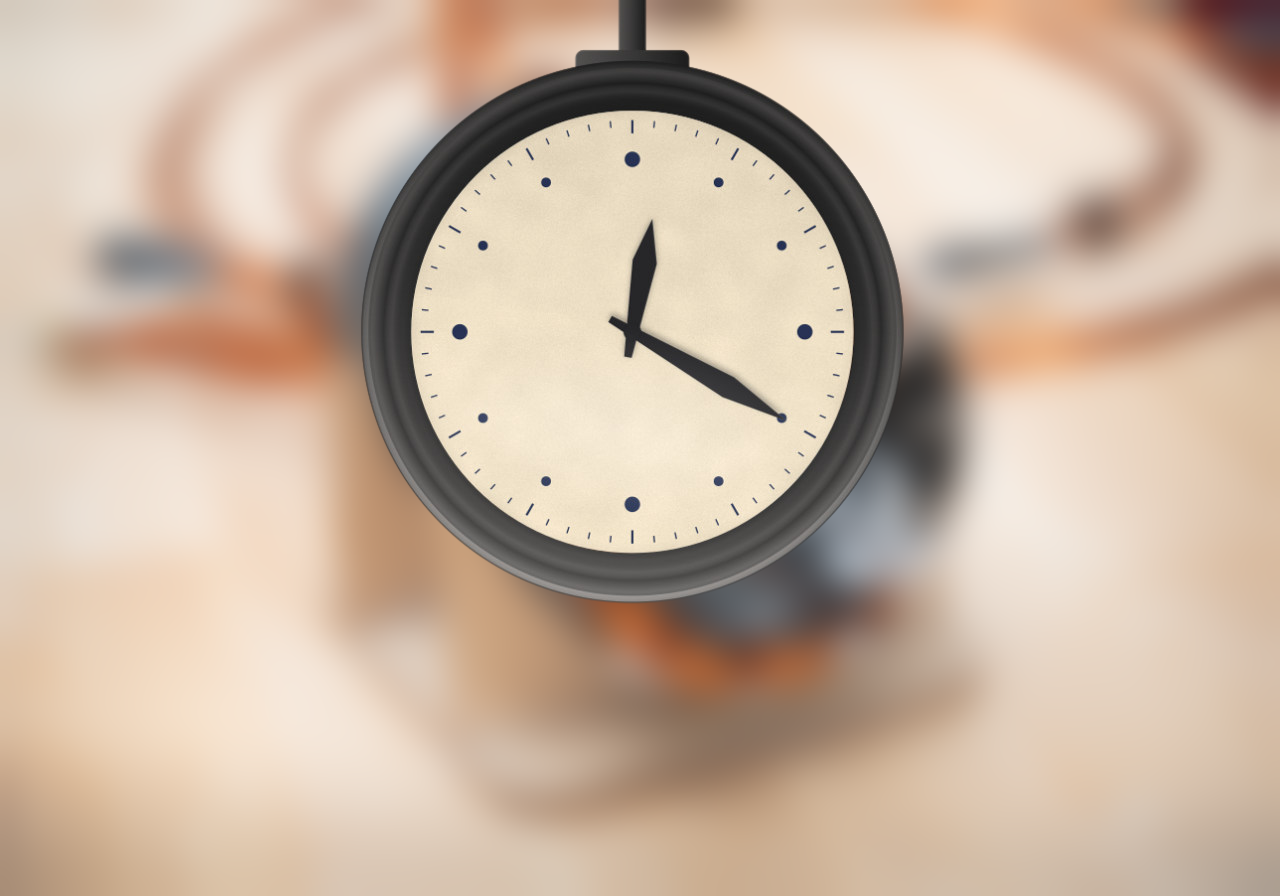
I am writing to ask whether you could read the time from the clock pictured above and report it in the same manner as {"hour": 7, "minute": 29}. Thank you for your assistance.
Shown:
{"hour": 12, "minute": 20}
